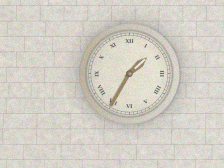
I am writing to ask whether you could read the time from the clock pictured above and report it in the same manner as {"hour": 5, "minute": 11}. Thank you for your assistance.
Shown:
{"hour": 1, "minute": 35}
